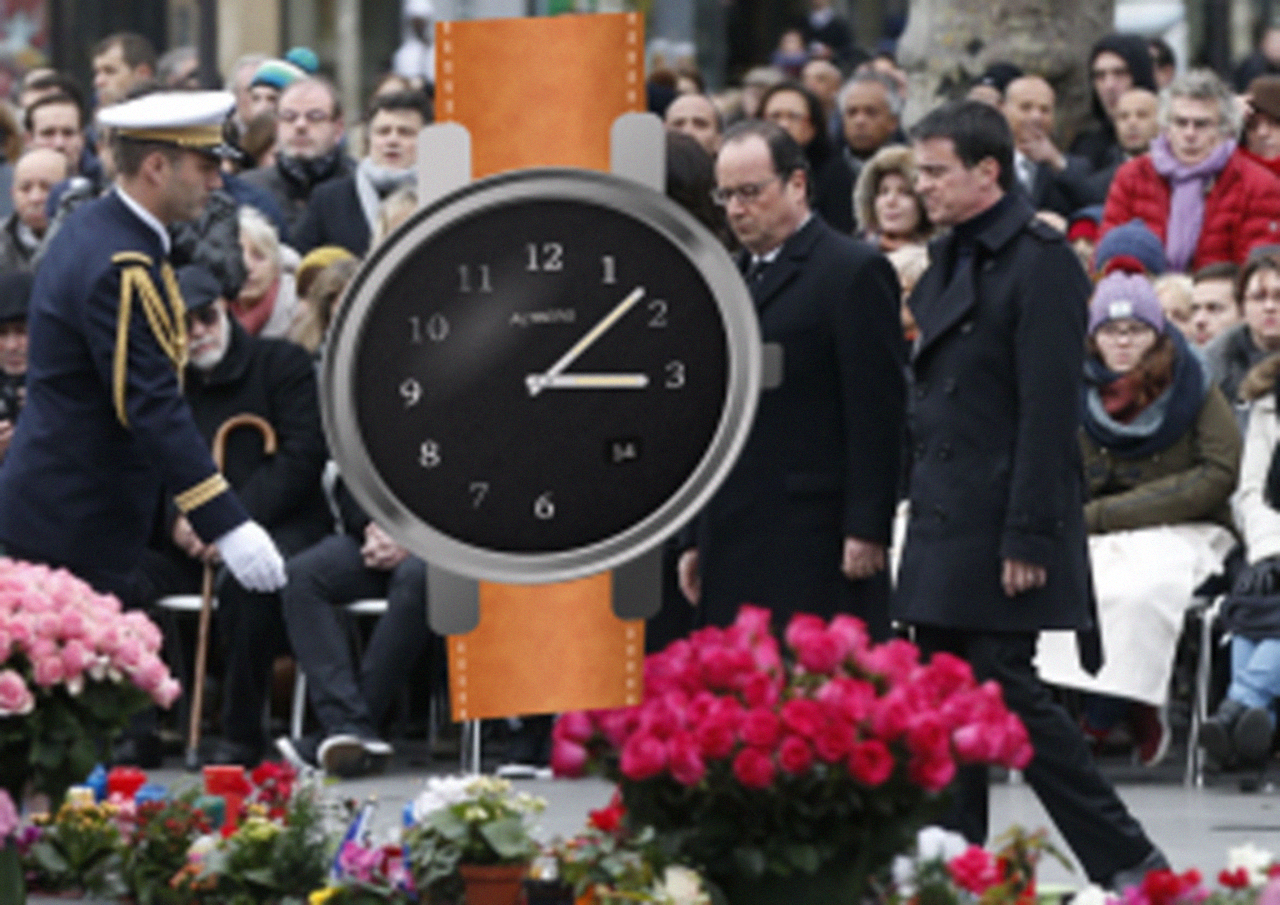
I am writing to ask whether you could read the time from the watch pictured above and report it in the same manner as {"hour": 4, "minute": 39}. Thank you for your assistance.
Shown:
{"hour": 3, "minute": 8}
